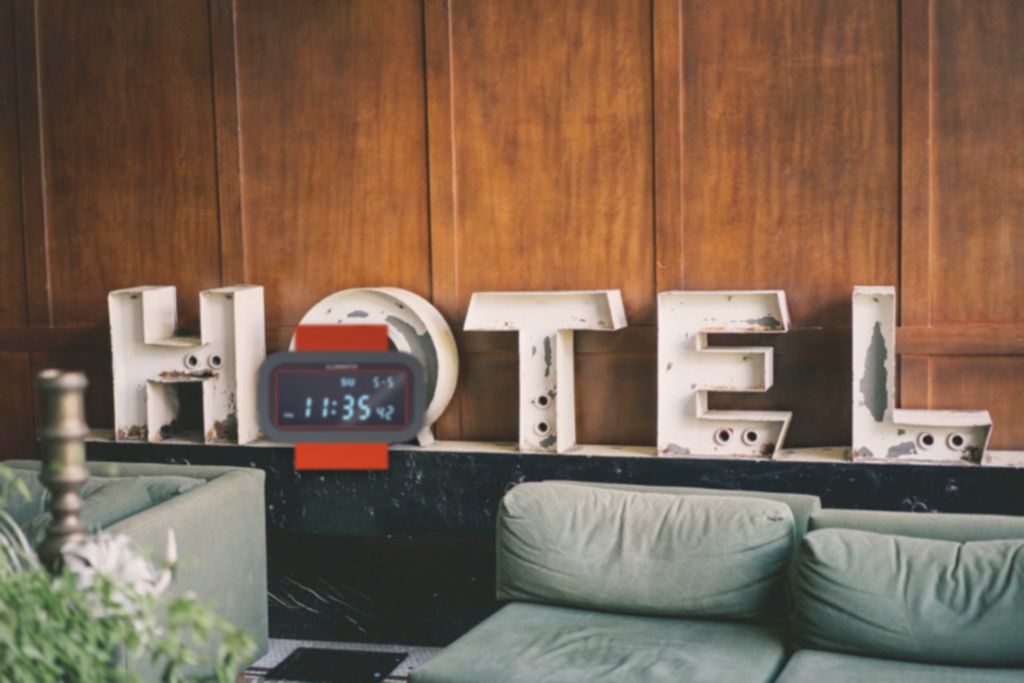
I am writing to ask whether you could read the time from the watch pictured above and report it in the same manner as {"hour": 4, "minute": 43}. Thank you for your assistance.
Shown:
{"hour": 11, "minute": 35}
